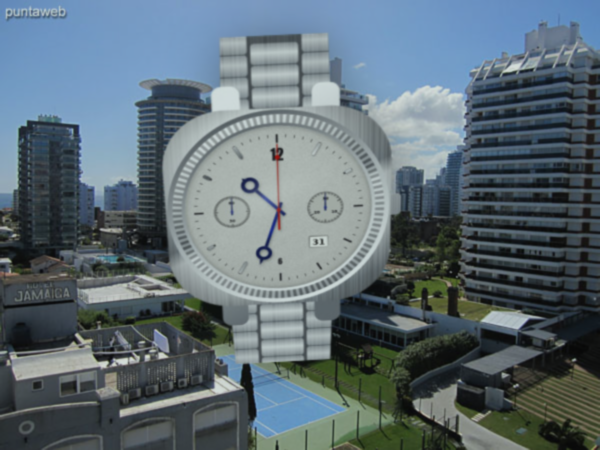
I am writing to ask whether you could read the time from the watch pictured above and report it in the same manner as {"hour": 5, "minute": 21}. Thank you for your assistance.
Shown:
{"hour": 10, "minute": 33}
